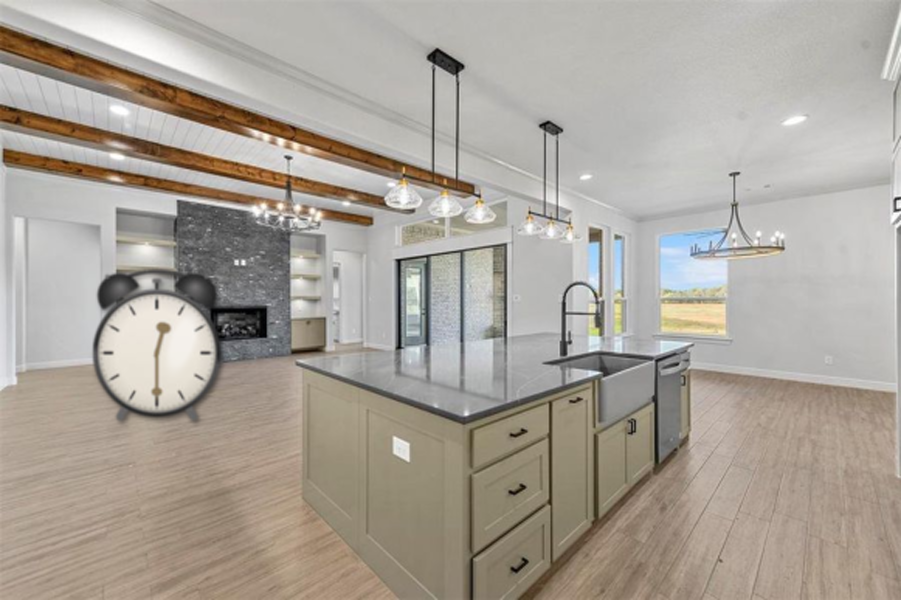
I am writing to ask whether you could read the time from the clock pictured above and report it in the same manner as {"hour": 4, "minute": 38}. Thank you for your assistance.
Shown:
{"hour": 12, "minute": 30}
